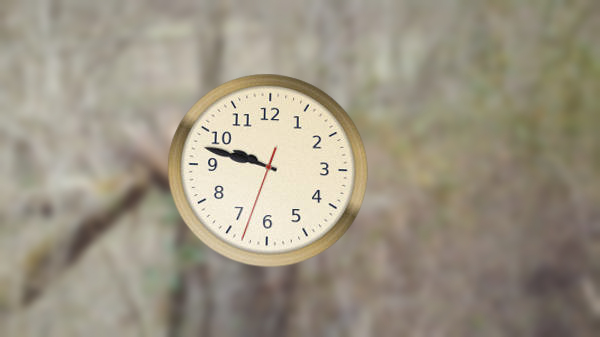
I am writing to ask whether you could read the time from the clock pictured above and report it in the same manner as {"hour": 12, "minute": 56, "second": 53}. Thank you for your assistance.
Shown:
{"hour": 9, "minute": 47, "second": 33}
